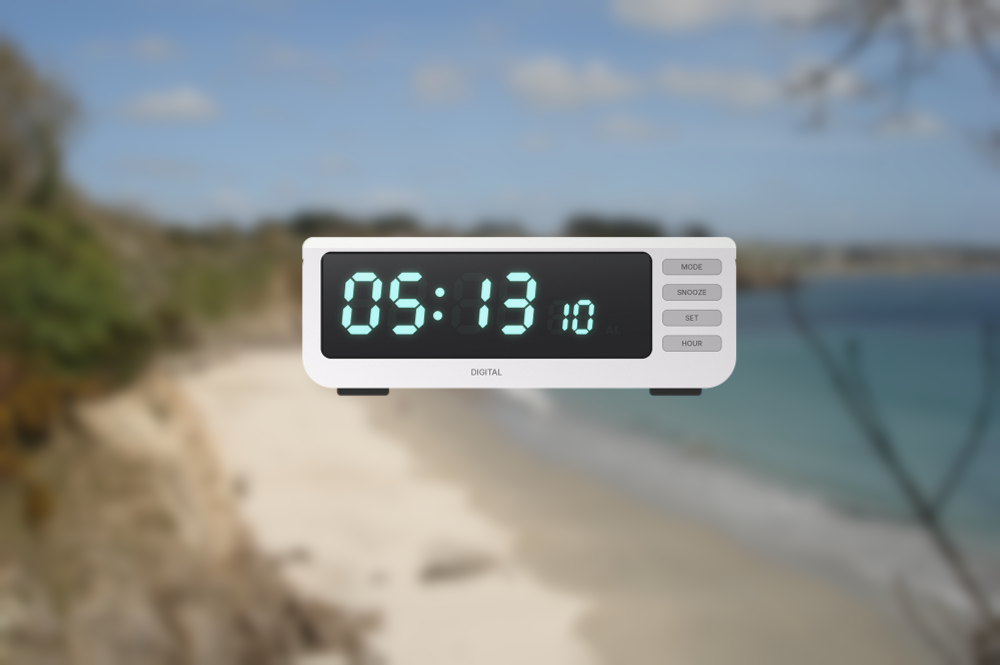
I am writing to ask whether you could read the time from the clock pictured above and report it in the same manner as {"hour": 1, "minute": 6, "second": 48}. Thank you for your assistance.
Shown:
{"hour": 5, "minute": 13, "second": 10}
